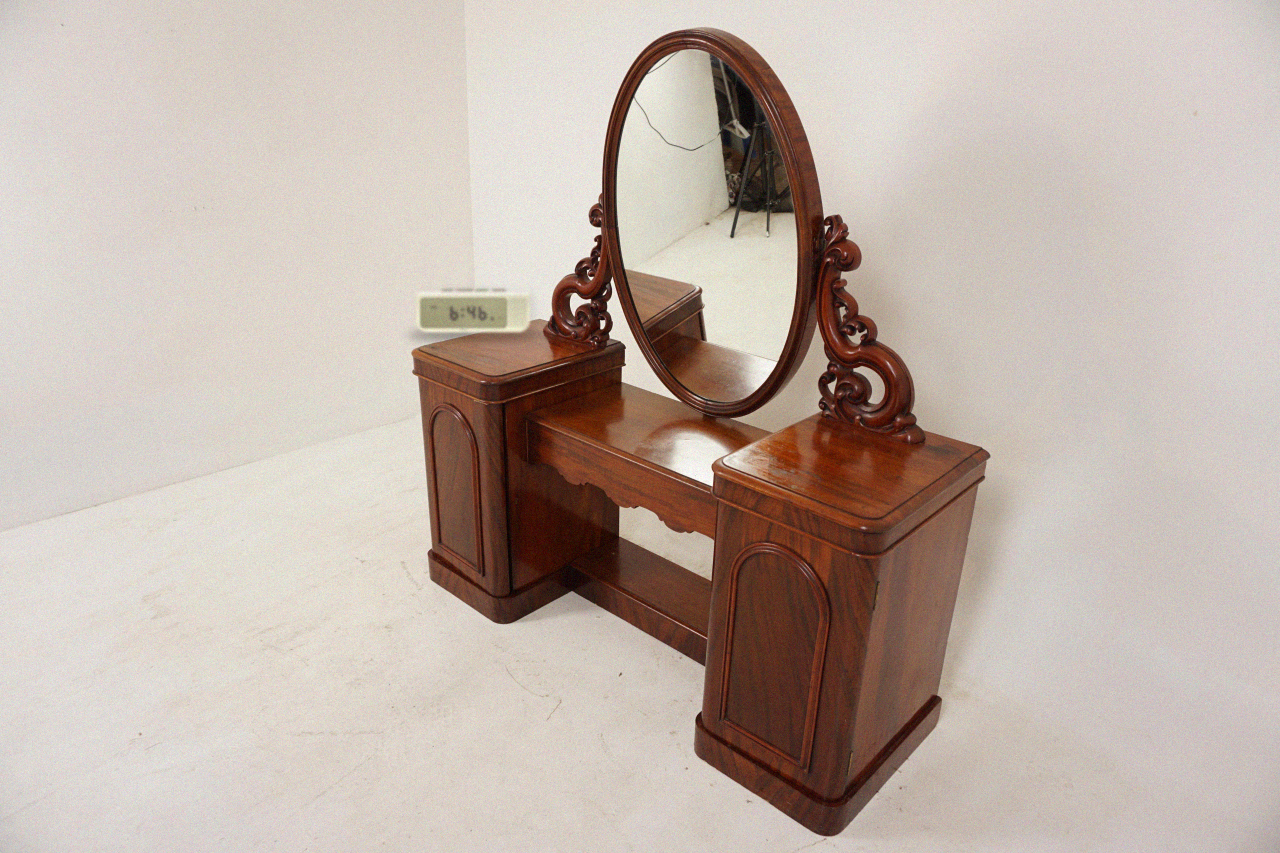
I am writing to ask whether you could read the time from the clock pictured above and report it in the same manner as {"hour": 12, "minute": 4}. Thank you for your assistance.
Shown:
{"hour": 6, "minute": 46}
